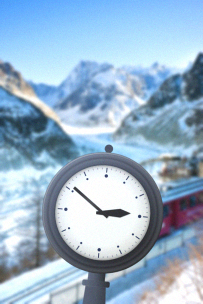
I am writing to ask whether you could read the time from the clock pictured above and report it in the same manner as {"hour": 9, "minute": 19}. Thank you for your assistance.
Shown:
{"hour": 2, "minute": 51}
